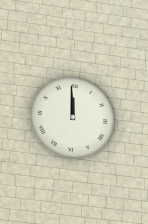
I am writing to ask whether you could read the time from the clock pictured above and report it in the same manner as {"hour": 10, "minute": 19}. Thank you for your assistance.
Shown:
{"hour": 11, "minute": 59}
